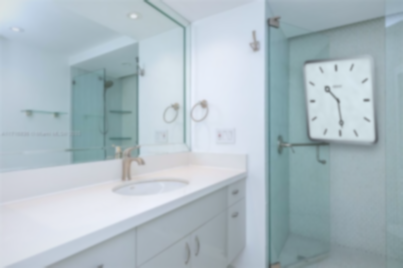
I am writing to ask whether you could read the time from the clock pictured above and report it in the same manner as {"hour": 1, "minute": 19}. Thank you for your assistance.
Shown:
{"hour": 10, "minute": 29}
